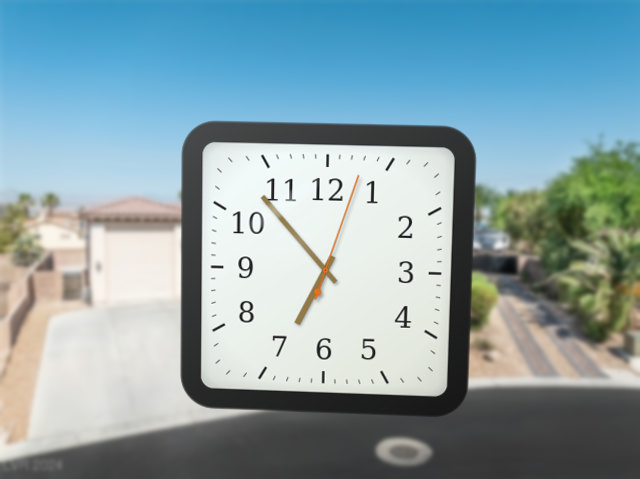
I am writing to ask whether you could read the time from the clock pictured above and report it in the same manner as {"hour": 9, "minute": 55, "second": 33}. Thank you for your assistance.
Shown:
{"hour": 6, "minute": 53, "second": 3}
